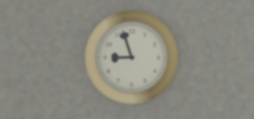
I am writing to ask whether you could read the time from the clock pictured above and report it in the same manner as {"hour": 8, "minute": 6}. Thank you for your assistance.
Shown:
{"hour": 8, "minute": 57}
